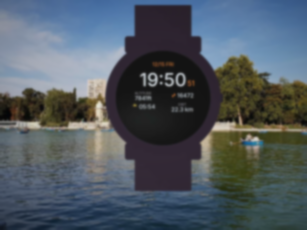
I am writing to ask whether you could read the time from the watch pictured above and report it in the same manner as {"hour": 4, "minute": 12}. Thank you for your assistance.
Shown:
{"hour": 19, "minute": 50}
